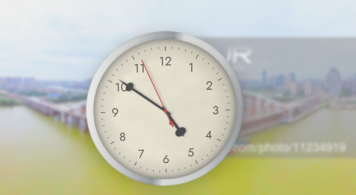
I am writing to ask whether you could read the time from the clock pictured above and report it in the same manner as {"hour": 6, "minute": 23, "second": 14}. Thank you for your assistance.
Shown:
{"hour": 4, "minute": 50, "second": 56}
